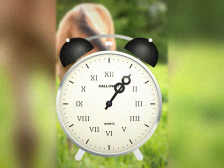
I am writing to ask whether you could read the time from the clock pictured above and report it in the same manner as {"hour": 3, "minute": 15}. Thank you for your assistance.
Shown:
{"hour": 1, "minute": 6}
